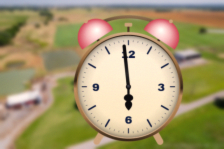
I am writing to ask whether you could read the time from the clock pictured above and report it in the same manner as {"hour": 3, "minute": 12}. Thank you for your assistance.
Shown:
{"hour": 5, "minute": 59}
